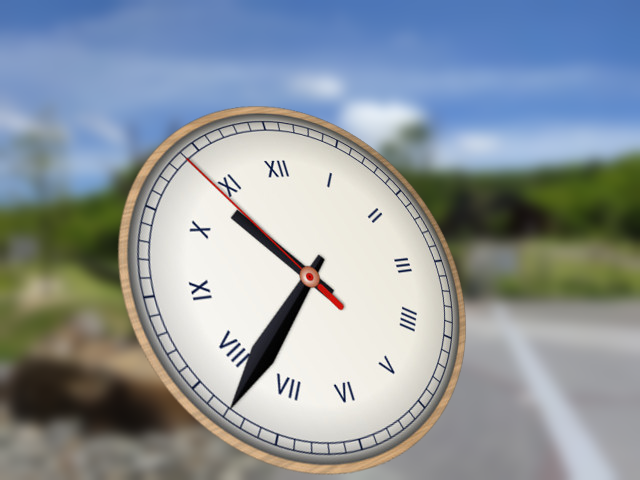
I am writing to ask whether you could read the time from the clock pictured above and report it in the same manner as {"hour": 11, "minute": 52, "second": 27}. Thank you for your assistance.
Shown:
{"hour": 10, "minute": 37, "second": 54}
